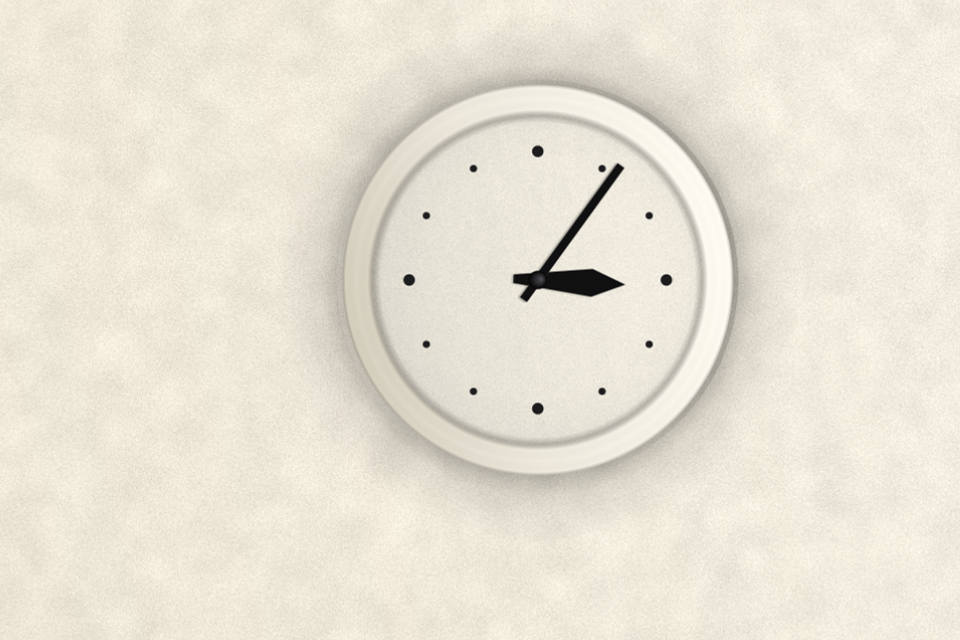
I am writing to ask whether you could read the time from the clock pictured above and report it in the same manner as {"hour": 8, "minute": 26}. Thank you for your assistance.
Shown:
{"hour": 3, "minute": 6}
